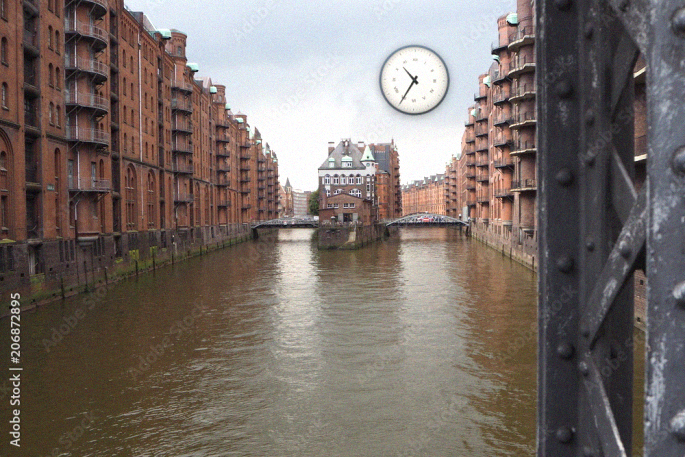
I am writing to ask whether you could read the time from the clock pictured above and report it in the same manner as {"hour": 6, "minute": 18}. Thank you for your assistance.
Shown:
{"hour": 10, "minute": 35}
